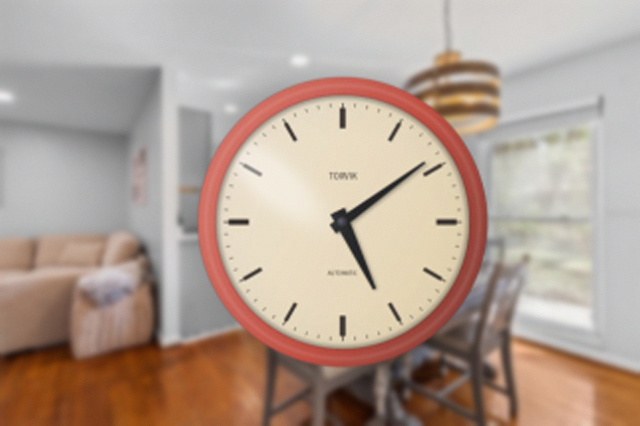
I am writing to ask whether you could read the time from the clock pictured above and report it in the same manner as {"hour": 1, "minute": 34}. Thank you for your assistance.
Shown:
{"hour": 5, "minute": 9}
